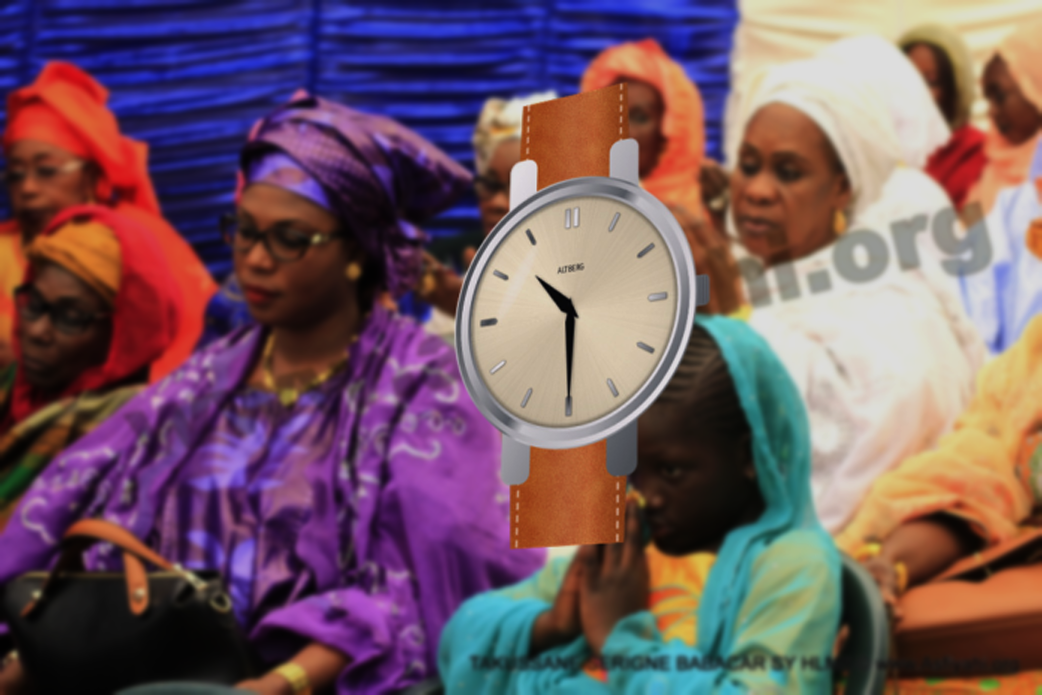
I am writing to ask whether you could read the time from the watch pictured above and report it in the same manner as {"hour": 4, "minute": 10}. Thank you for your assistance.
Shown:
{"hour": 10, "minute": 30}
